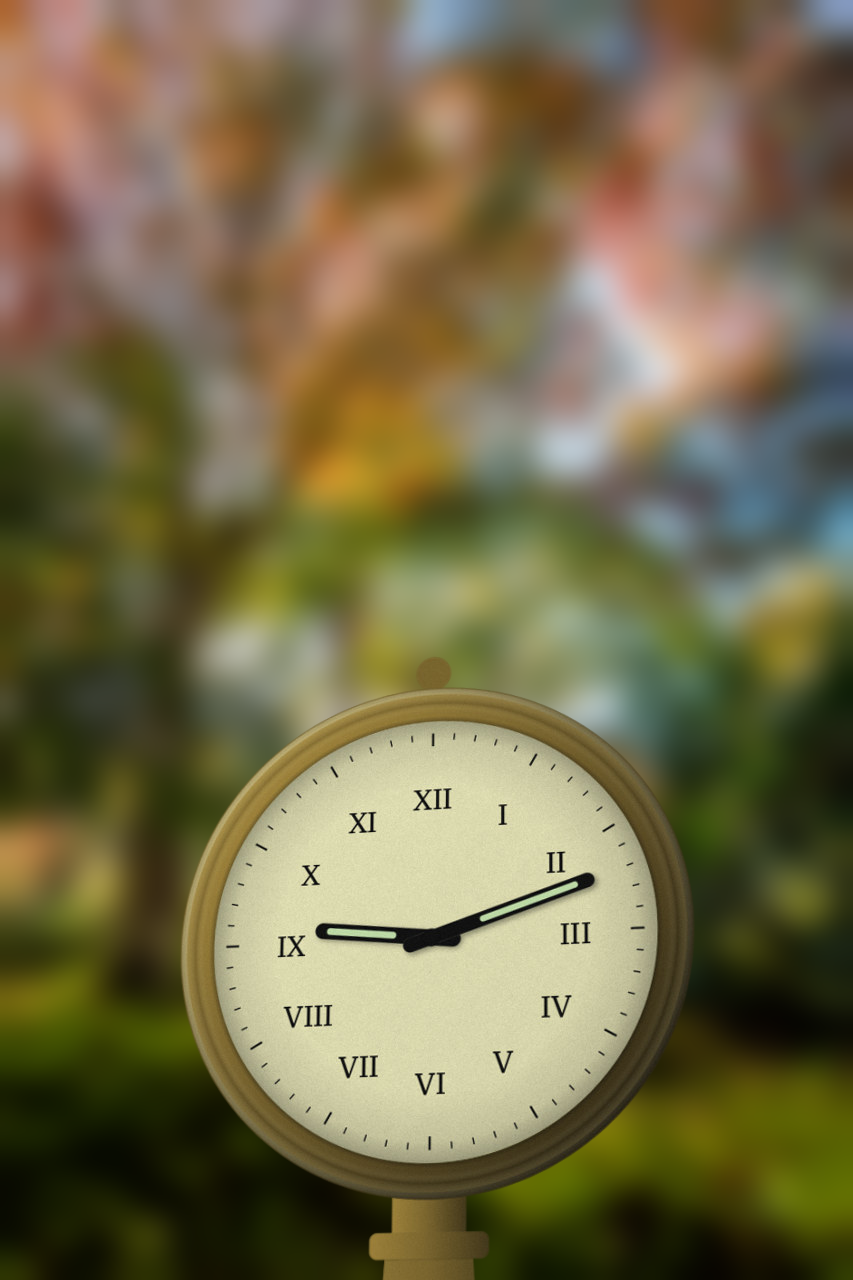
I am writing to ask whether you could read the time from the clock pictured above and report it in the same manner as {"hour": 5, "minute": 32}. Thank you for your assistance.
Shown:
{"hour": 9, "minute": 12}
